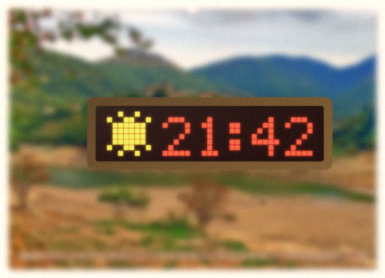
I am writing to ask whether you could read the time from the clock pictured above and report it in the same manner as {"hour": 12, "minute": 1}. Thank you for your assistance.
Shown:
{"hour": 21, "minute": 42}
